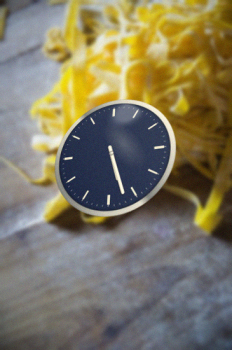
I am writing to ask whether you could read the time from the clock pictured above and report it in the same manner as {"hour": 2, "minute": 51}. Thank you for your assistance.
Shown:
{"hour": 5, "minute": 27}
